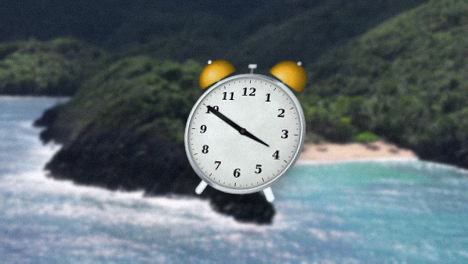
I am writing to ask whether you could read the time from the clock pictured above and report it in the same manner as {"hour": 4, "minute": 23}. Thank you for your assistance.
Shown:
{"hour": 3, "minute": 50}
